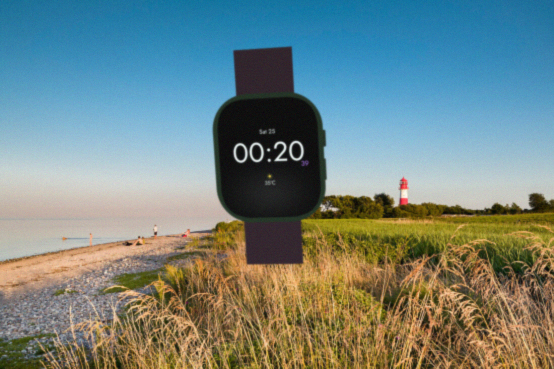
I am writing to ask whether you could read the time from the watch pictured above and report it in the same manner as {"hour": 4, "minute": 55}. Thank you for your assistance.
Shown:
{"hour": 0, "minute": 20}
